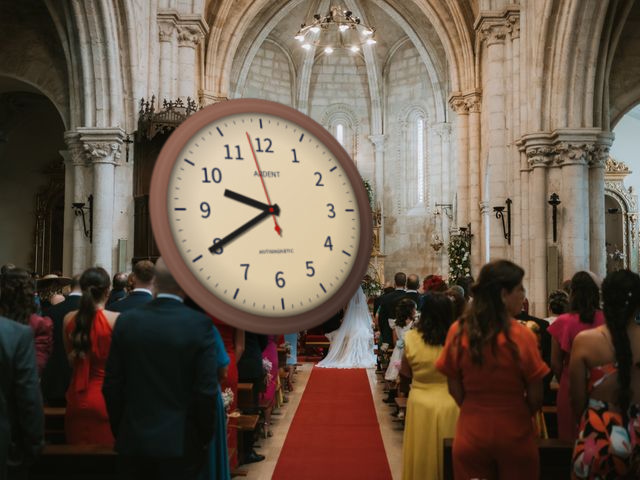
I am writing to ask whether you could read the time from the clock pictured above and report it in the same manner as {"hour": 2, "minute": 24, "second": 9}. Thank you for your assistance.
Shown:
{"hour": 9, "minute": 39, "second": 58}
